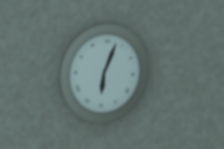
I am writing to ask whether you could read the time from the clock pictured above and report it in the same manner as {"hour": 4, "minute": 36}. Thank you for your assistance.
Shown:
{"hour": 6, "minute": 3}
